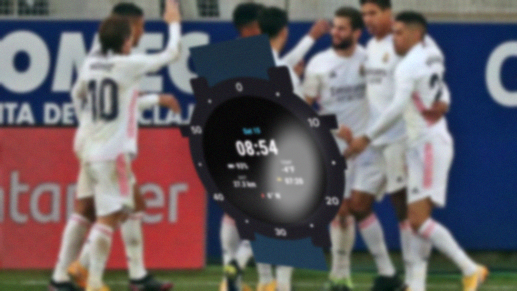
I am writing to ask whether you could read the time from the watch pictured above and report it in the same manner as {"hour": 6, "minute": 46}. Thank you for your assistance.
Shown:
{"hour": 8, "minute": 54}
